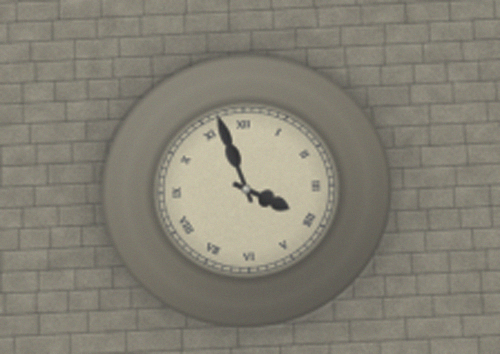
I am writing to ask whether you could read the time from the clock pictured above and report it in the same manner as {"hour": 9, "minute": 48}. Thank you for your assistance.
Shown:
{"hour": 3, "minute": 57}
